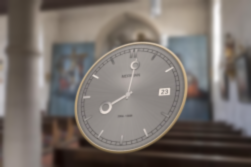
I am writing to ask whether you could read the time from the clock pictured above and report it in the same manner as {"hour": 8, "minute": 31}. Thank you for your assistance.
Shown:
{"hour": 8, "minute": 1}
